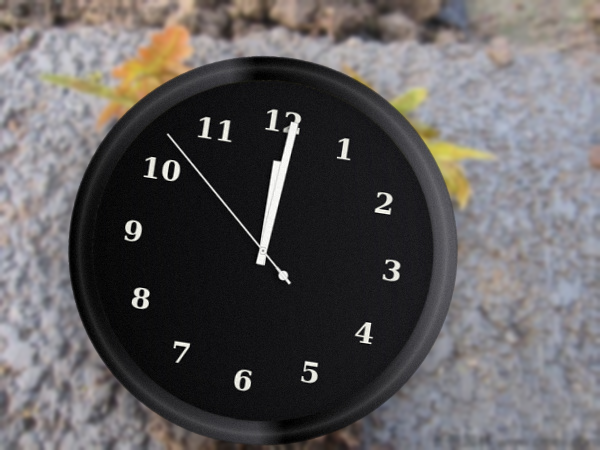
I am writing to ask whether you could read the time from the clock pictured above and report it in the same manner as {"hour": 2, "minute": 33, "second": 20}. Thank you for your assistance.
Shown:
{"hour": 12, "minute": 0, "second": 52}
